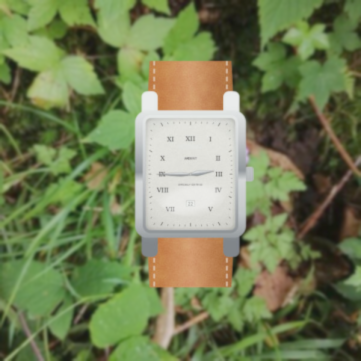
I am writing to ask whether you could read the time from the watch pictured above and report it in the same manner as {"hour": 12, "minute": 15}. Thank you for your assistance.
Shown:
{"hour": 2, "minute": 45}
